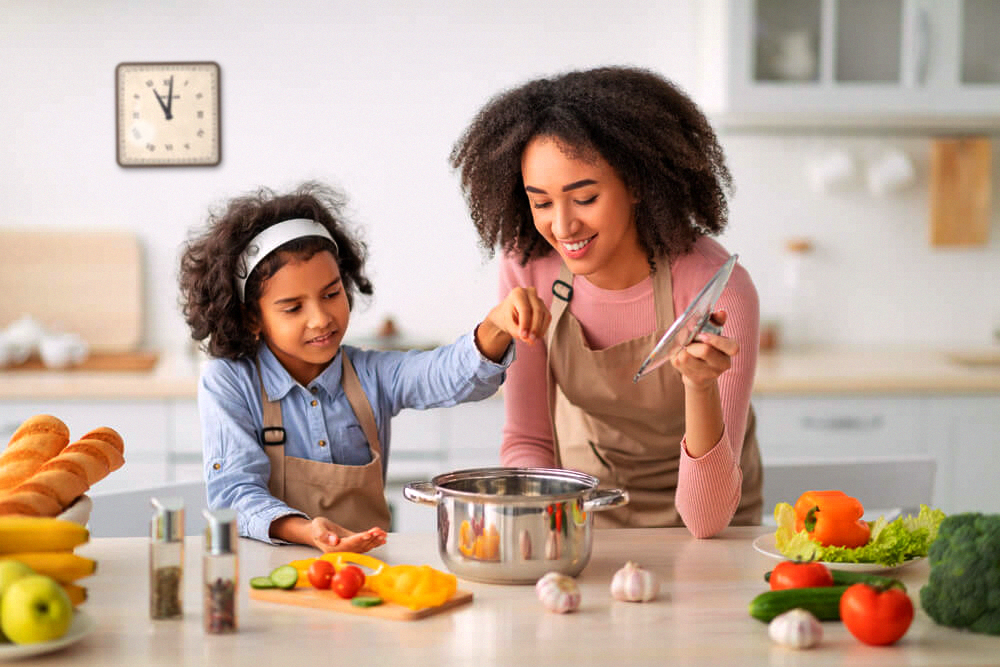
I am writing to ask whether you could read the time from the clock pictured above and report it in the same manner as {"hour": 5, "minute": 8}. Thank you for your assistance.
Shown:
{"hour": 11, "minute": 1}
